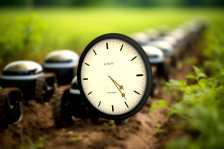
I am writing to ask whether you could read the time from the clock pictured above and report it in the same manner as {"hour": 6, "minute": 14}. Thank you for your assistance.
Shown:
{"hour": 4, "minute": 24}
